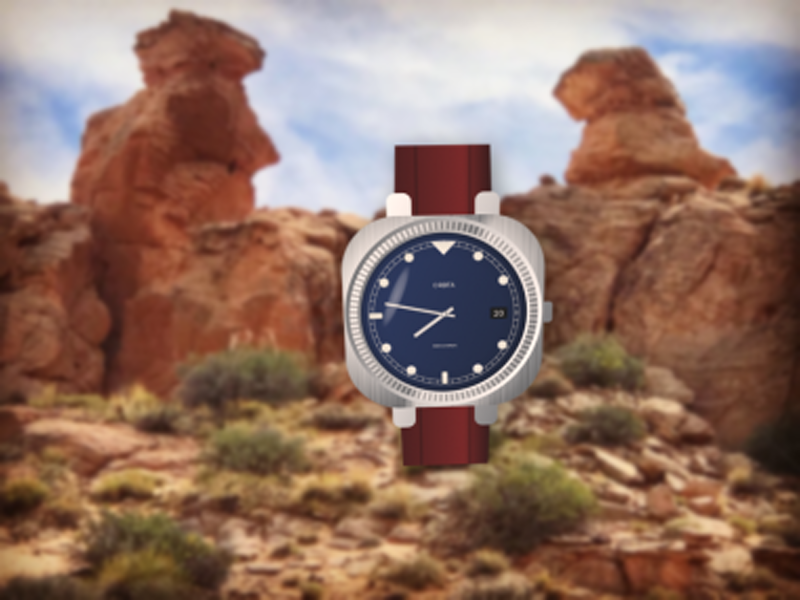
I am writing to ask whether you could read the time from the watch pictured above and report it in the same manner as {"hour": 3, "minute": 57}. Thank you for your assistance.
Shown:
{"hour": 7, "minute": 47}
